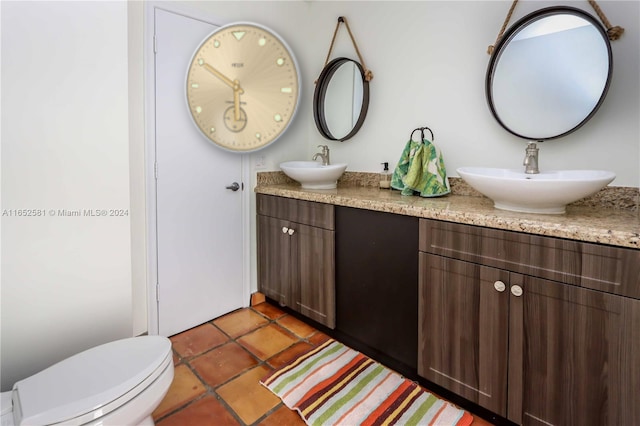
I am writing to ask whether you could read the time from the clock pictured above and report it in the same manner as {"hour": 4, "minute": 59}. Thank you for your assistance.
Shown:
{"hour": 5, "minute": 50}
